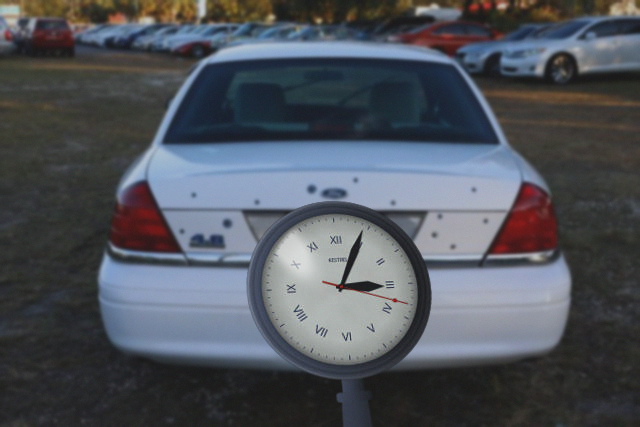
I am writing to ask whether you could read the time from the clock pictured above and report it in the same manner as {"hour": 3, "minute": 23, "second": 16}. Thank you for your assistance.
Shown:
{"hour": 3, "minute": 4, "second": 18}
